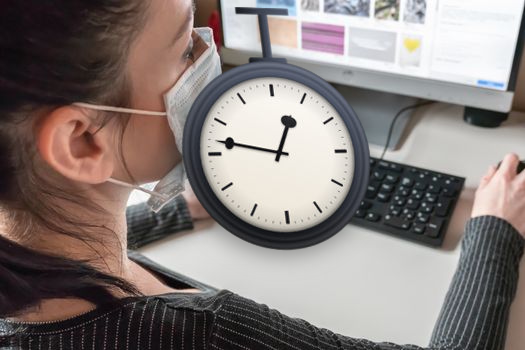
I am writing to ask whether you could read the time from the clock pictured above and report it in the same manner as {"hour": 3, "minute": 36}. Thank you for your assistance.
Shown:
{"hour": 12, "minute": 47}
